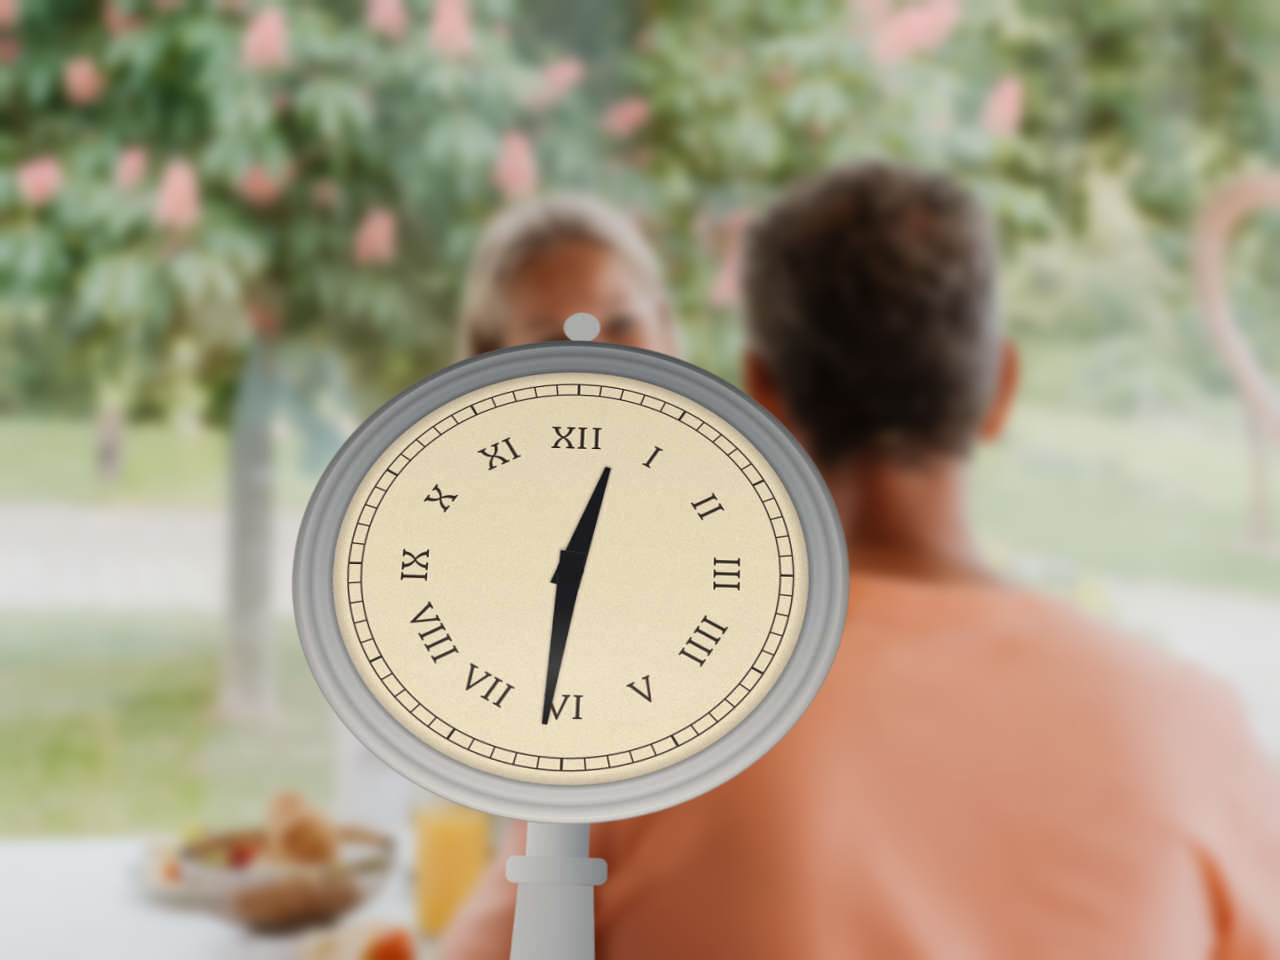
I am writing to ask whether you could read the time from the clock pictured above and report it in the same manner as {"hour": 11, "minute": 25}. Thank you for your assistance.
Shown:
{"hour": 12, "minute": 31}
